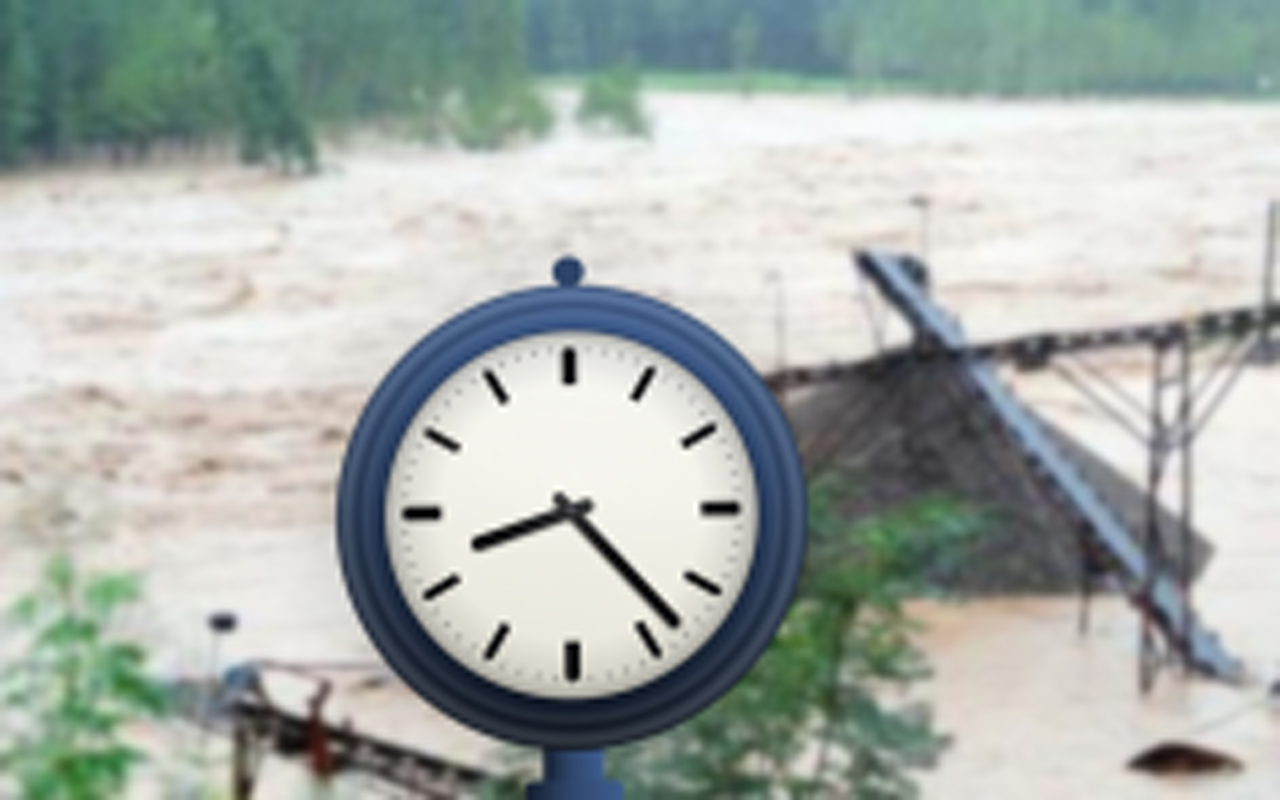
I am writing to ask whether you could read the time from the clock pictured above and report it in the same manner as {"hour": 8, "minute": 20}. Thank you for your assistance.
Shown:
{"hour": 8, "minute": 23}
